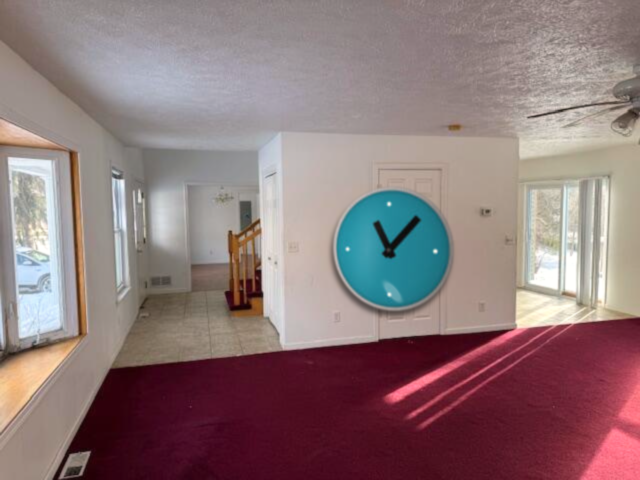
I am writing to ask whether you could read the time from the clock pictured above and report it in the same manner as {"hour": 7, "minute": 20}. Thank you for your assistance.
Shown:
{"hour": 11, "minute": 7}
